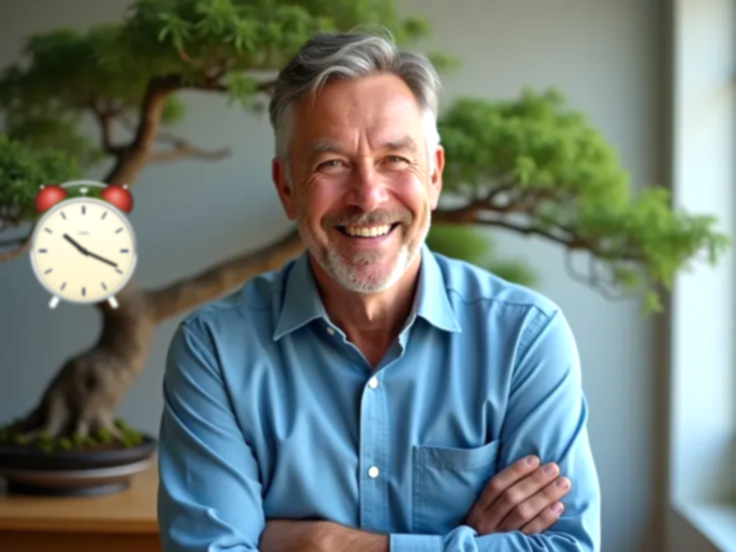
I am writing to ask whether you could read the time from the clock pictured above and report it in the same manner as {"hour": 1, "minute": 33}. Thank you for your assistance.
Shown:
{"hour": 10, "minute": 19}
